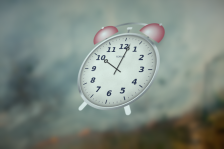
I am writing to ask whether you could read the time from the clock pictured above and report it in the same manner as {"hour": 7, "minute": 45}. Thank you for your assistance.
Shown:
{"hour": 10, "minute": 2}
